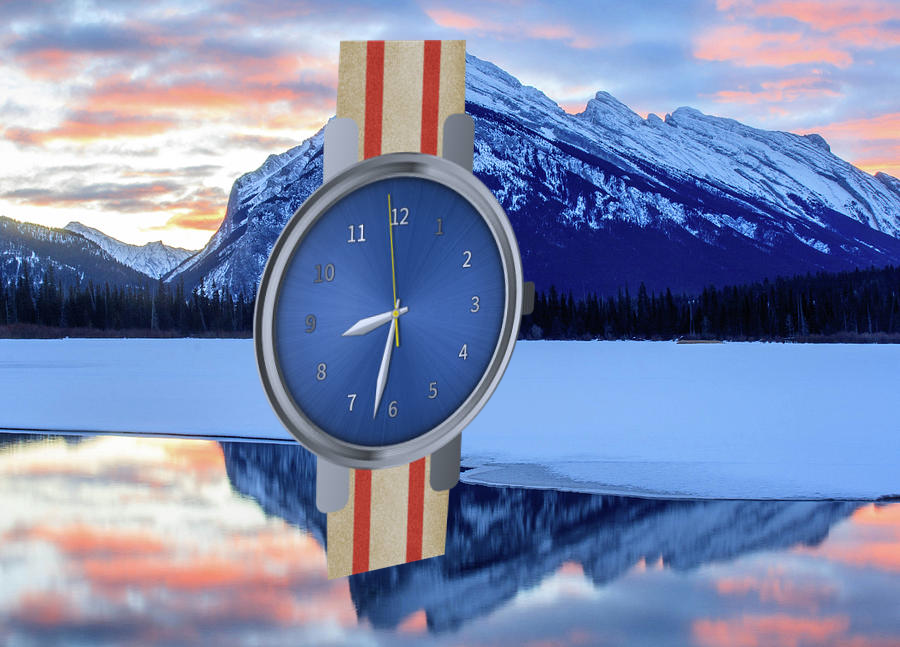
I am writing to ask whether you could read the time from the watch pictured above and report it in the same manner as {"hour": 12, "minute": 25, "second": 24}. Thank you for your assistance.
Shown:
{"hour": 8, "minute": 31, "second": 59}
